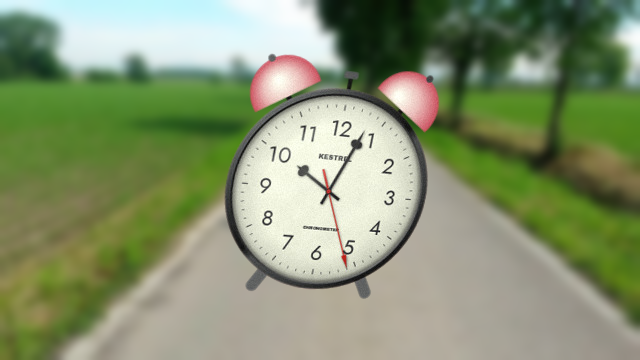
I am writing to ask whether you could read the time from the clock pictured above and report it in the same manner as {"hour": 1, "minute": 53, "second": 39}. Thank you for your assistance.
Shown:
{"hour": 10, "minute": 3, "second": 26}
